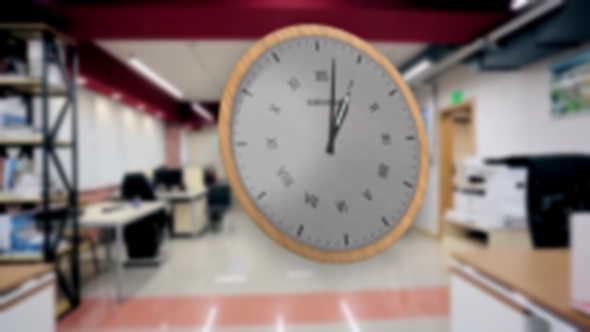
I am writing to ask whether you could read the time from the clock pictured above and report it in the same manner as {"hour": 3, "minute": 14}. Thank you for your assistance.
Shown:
{"hour": 1, "minute": 2}
